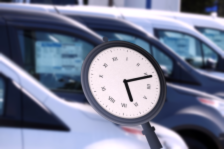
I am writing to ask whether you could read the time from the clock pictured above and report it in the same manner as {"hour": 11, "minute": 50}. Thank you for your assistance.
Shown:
{"hour": 6, "minute": 16}
